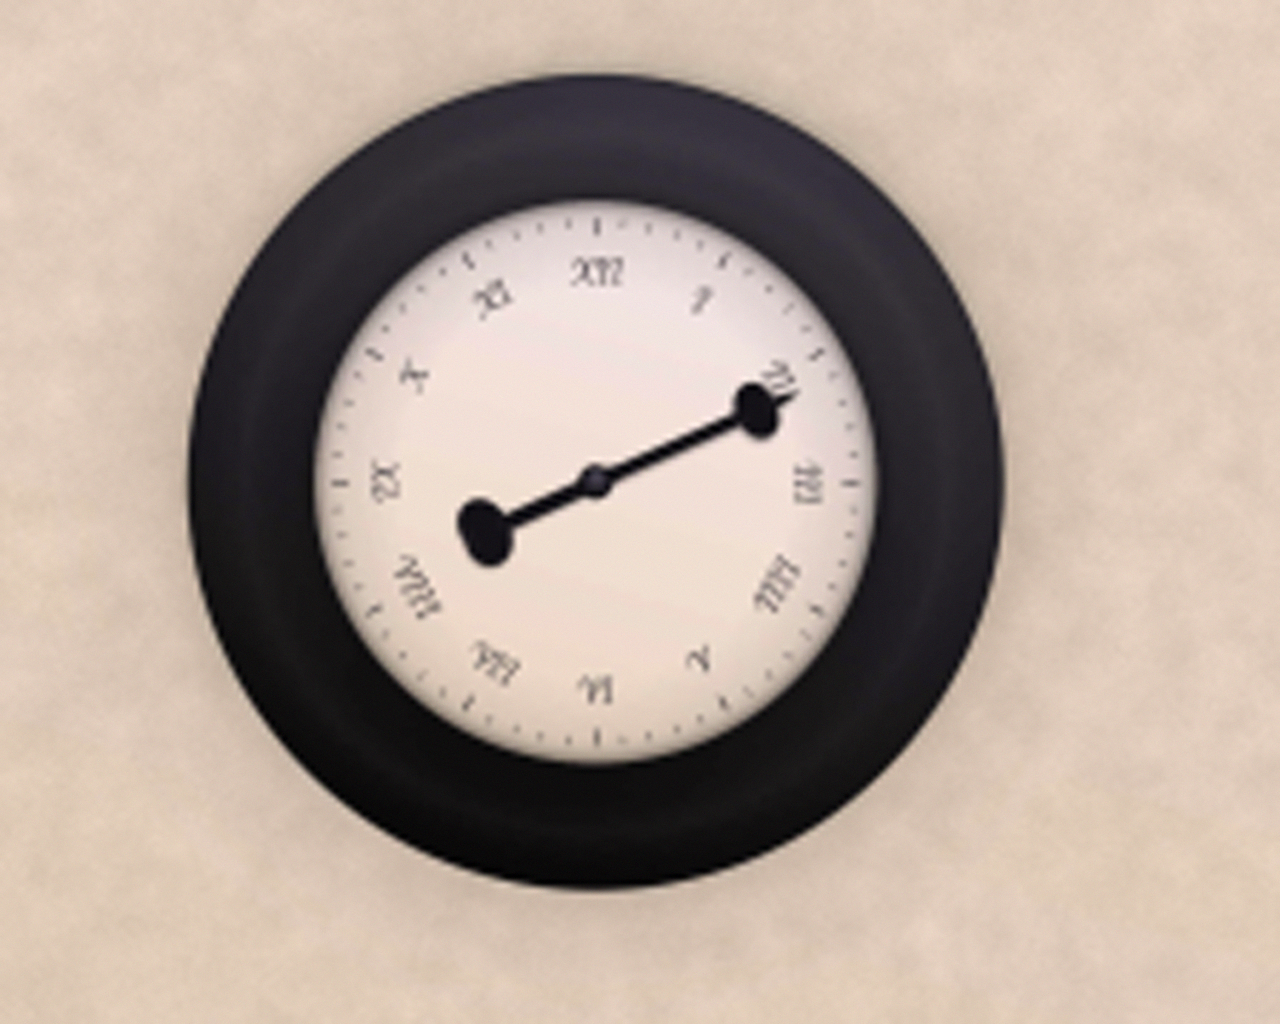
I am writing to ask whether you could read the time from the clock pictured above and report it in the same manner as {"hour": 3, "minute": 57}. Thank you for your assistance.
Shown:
{"hour": 8, "minute": 11}
